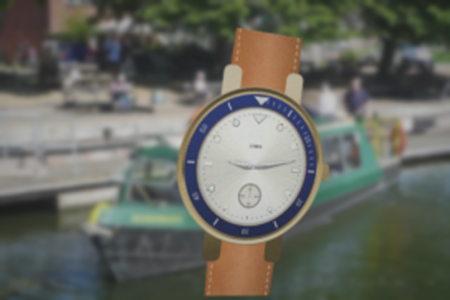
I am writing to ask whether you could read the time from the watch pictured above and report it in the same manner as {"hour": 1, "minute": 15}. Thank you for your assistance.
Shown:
{"hour": 9, "minute": 13}
